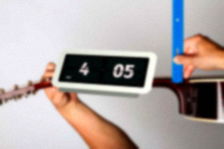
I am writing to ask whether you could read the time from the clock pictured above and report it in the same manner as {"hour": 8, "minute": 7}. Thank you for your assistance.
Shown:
{"hour": 4, "minute": 5}
